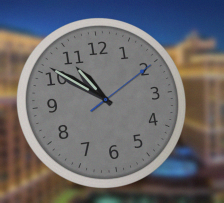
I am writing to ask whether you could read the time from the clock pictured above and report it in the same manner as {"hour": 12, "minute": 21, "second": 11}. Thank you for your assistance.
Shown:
{"hour": 10, "minute": 51, "second": 10}
